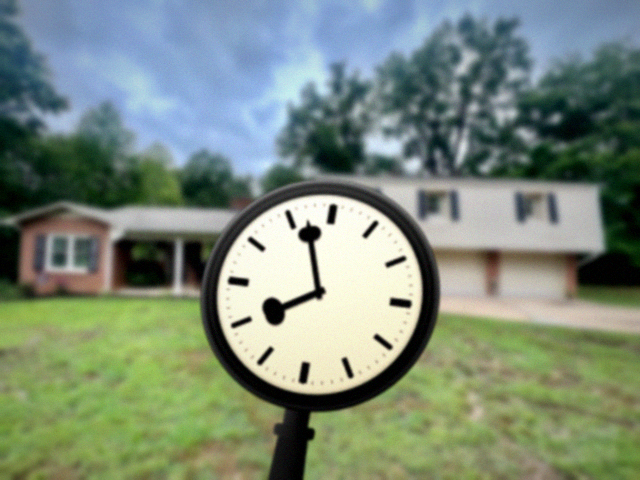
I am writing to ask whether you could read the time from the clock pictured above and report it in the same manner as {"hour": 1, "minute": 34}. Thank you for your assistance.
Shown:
{"hour": 7, "minute": 57}
